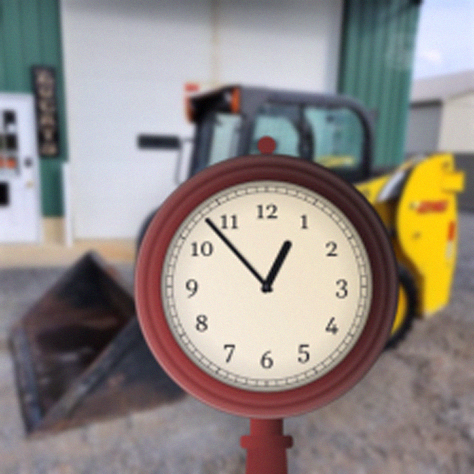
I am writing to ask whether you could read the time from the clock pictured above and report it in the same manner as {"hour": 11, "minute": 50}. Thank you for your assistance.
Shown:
{"hour": 12, "minute": 53}
